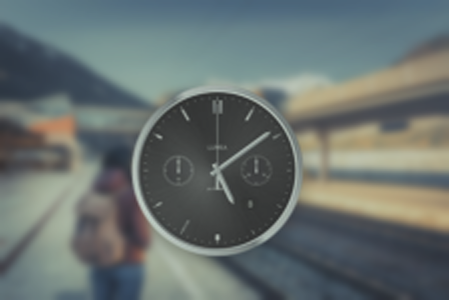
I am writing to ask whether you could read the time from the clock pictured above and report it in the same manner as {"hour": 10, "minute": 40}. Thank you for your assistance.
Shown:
{"hour": 5, "minute": 9}
